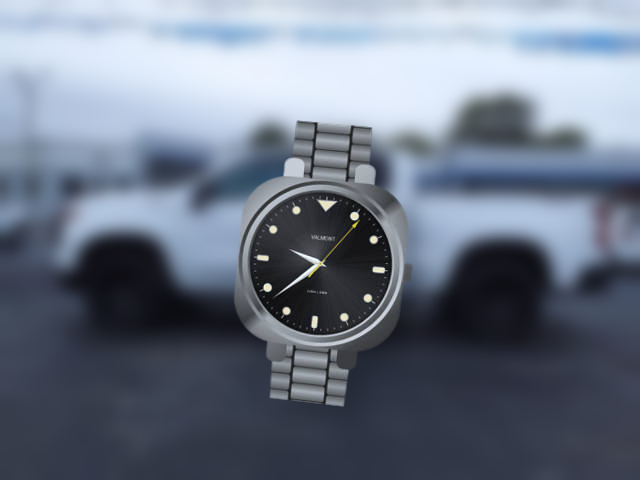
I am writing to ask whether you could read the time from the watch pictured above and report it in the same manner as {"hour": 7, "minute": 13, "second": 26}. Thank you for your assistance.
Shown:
{"hour": 9, "minute": 38, "second": 6}
